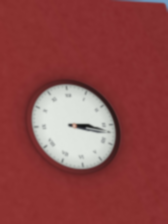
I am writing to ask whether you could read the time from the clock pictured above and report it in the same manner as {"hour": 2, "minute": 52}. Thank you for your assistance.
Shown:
{"hour": 3, "minute": 17}
